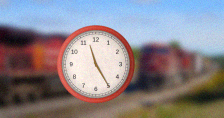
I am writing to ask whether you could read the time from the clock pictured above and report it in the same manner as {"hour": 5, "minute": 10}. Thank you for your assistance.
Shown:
{"hour": 11, "minute": 25}
